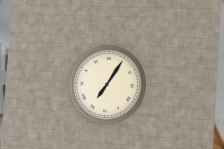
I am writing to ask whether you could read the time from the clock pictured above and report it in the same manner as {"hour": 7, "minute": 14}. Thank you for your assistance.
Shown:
{"hour": 7, "minute": 5}
